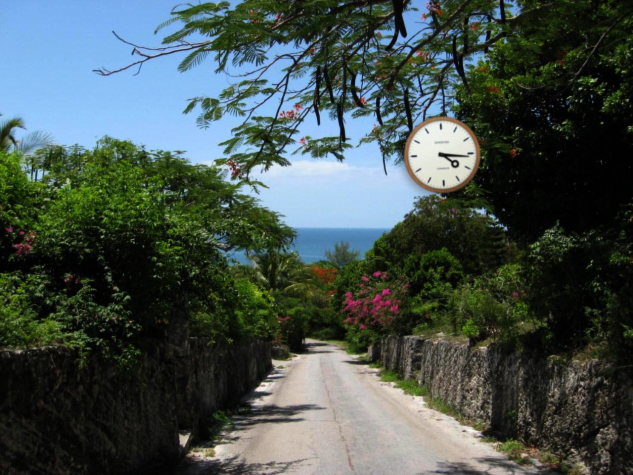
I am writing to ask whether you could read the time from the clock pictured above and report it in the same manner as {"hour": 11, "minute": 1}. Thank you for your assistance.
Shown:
{"hour": 4, "minute": 16}
